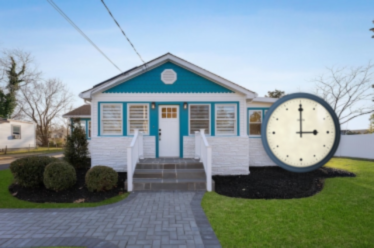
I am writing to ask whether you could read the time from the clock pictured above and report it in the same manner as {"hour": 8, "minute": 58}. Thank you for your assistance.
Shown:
{"hour": 3, "minute": 0}
